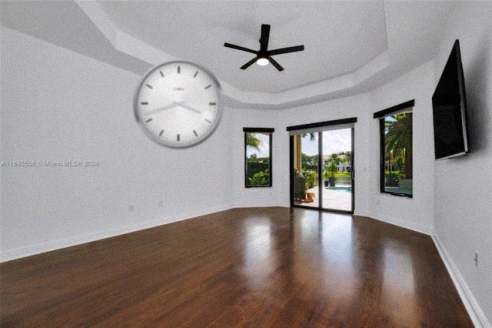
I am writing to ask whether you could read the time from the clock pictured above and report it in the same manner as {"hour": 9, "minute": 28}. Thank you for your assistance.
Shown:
{"hour": 3, "minute": 42}
